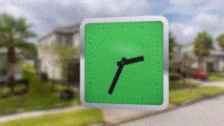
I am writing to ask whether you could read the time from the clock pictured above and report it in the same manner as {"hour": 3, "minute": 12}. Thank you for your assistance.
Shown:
{"hour": 2, "minute": 34}
